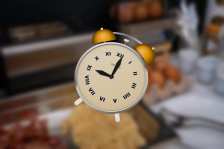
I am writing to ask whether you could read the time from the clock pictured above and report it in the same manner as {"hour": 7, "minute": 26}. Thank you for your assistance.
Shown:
{"hour": 9, "minute": 1}
